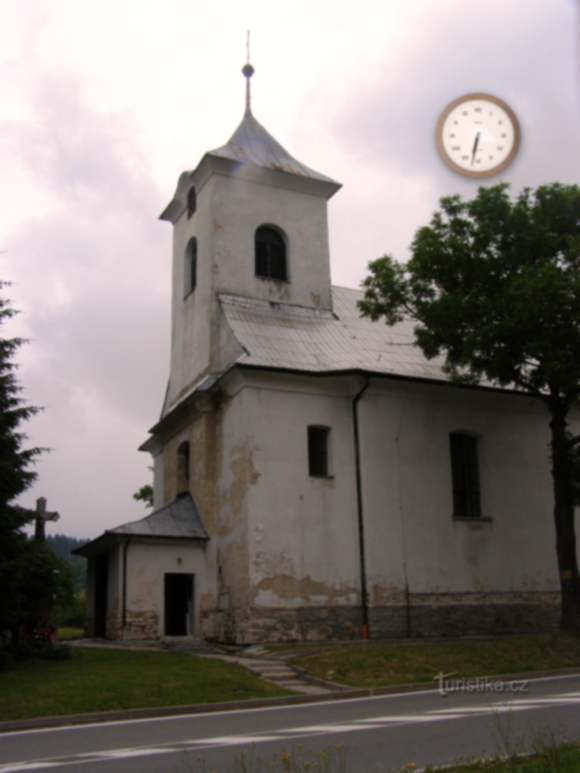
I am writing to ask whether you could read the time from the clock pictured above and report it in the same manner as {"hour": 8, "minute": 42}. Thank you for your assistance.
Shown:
{"hour": 6, "minute": 32}
